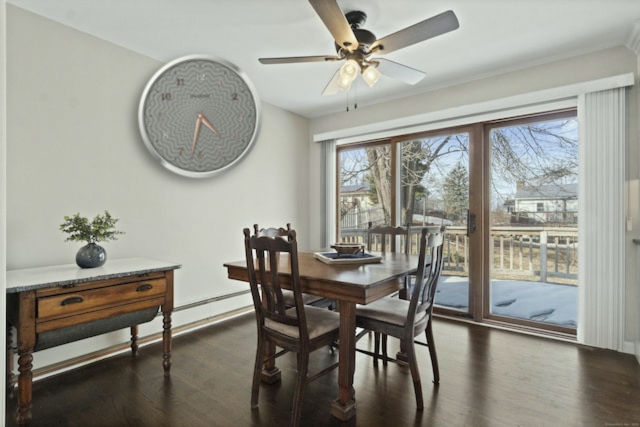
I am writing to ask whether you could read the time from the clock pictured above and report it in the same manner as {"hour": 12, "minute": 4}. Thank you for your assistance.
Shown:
{"hour": 4, "minute": 32}
